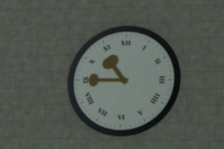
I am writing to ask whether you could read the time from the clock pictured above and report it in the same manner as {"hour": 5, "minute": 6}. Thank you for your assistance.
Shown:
{"hour": 10, "minute": 45}
